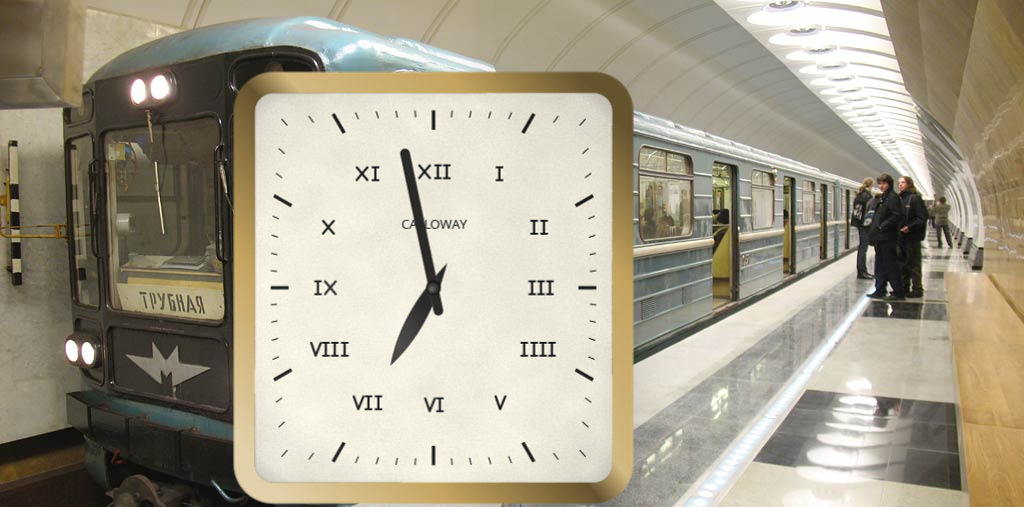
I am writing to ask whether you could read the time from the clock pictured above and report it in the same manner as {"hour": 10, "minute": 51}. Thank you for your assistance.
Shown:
{"hour": 6, "minute": 58}
